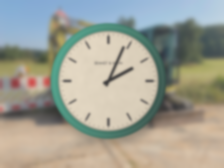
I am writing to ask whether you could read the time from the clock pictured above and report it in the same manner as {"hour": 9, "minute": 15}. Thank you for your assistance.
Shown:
{"hour": 2, "minute": 4}
